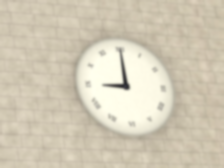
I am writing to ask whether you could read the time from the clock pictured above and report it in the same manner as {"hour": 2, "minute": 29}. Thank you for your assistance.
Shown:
{"hour": 9, "minute": 0}
